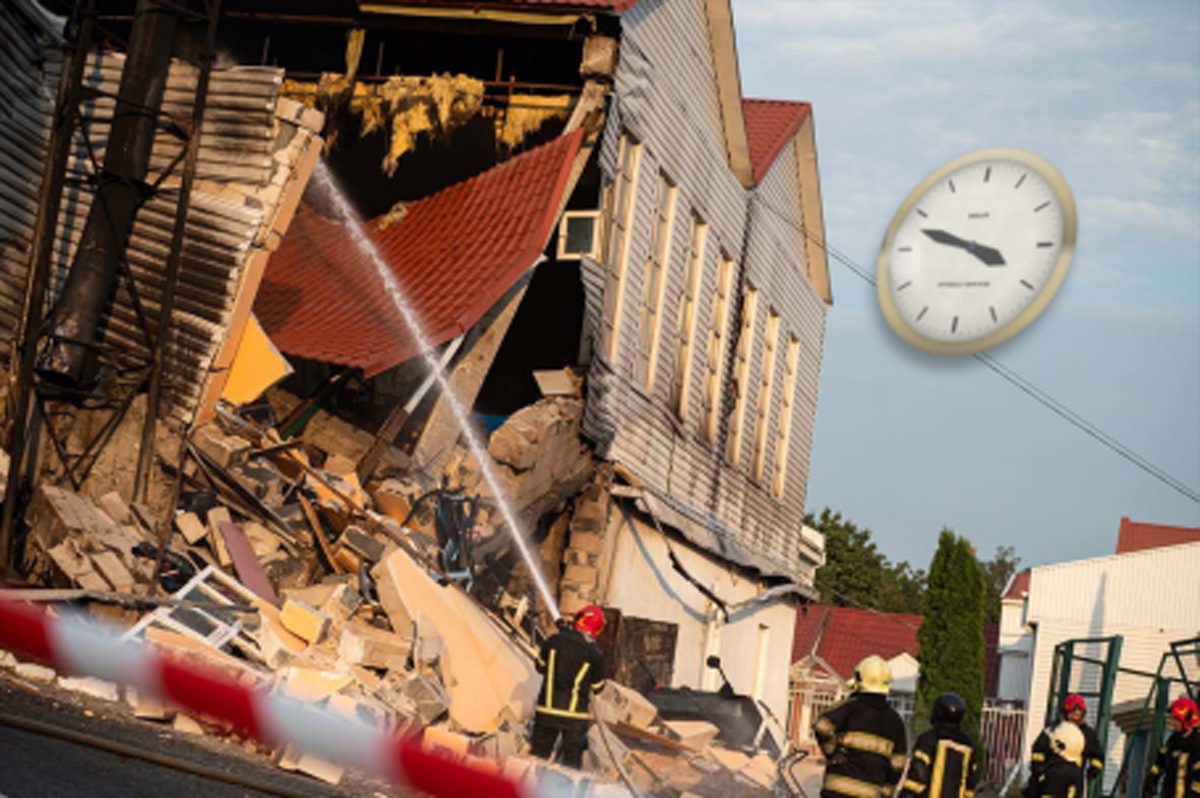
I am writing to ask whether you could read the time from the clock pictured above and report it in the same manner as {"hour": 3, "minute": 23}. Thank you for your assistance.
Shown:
{"hour": 3, "minute": 48}
